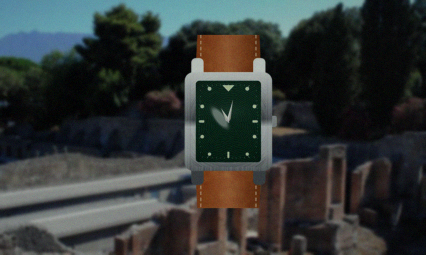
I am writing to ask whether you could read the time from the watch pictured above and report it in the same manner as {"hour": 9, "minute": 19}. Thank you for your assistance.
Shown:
{"hour": 11, "minute": 2}
